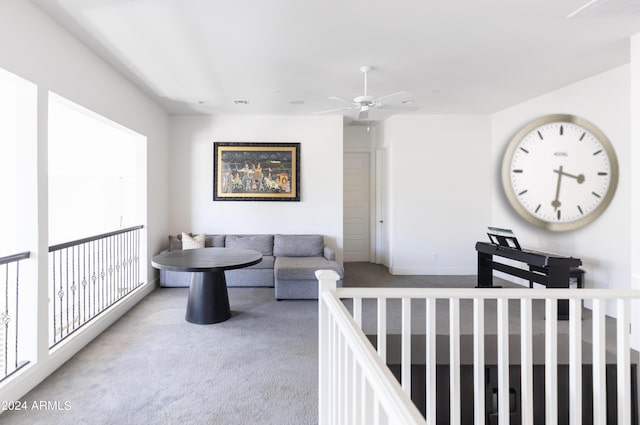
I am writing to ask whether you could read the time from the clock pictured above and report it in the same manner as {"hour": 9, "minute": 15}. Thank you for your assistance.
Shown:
{"hour": 3, "minute": 31}
